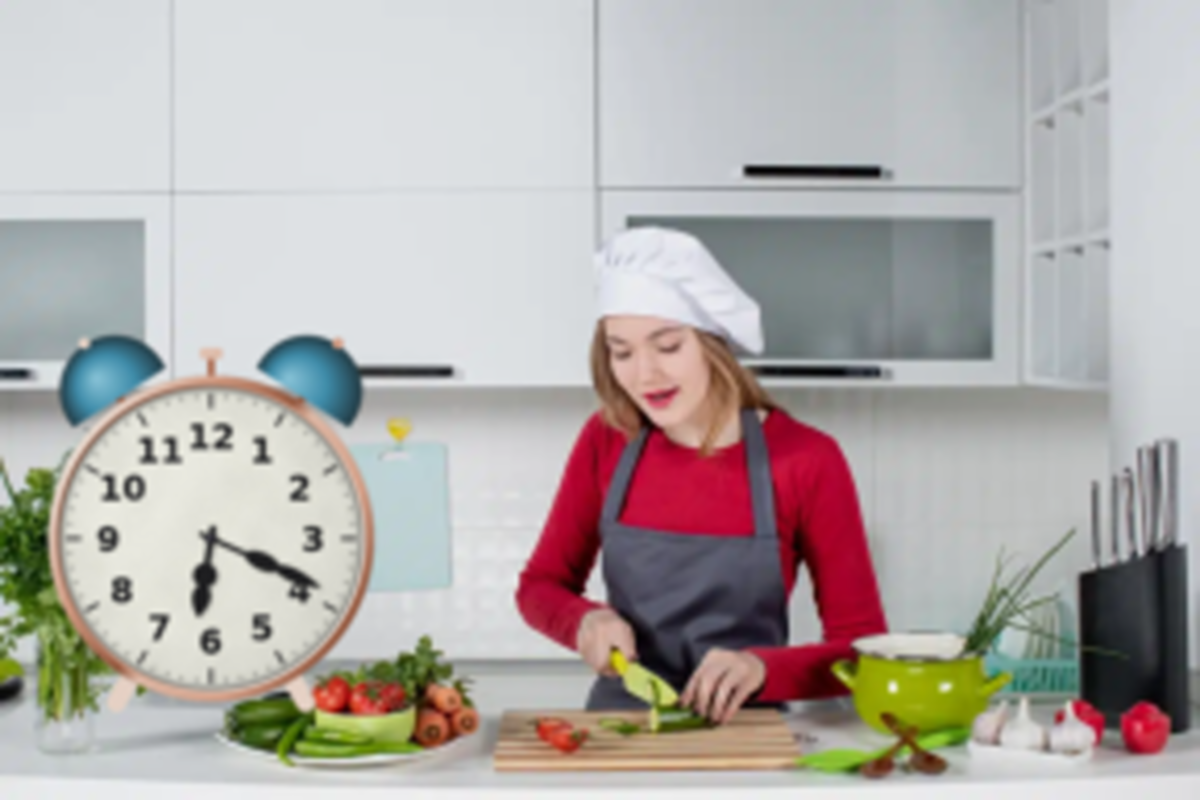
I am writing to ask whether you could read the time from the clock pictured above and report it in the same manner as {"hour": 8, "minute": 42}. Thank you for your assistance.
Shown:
{"hour": 6, "minute": 19}
